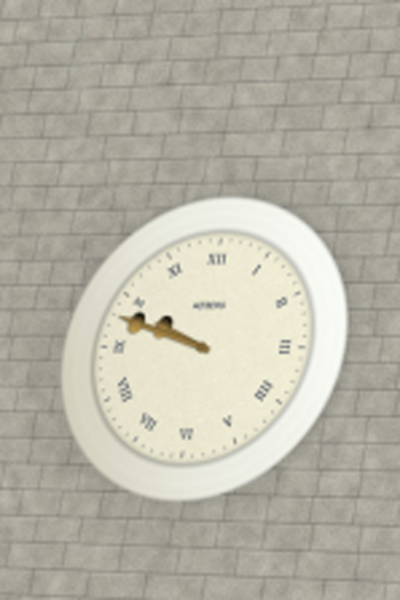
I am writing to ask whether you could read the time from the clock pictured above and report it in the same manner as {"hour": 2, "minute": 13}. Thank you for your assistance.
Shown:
{"hour": 9, "minute": 48}
